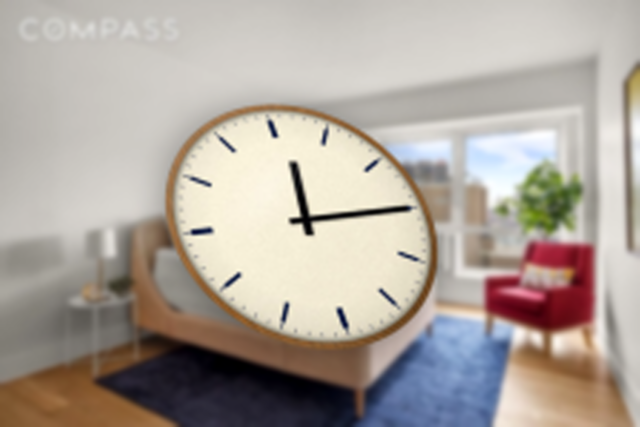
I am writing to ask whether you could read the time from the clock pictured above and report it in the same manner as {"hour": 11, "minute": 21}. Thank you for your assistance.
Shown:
{"hour": 12, "minute": 15}
